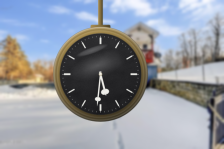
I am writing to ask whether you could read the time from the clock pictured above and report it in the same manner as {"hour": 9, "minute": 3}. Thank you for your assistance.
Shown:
{"hour": 5, "minute": 31}
